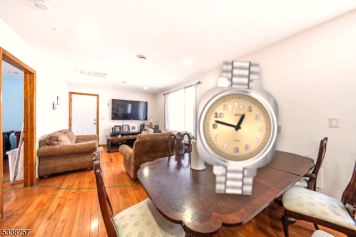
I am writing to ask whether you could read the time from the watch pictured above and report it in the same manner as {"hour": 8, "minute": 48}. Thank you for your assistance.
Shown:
{"hour": 12, "minute": 47}
